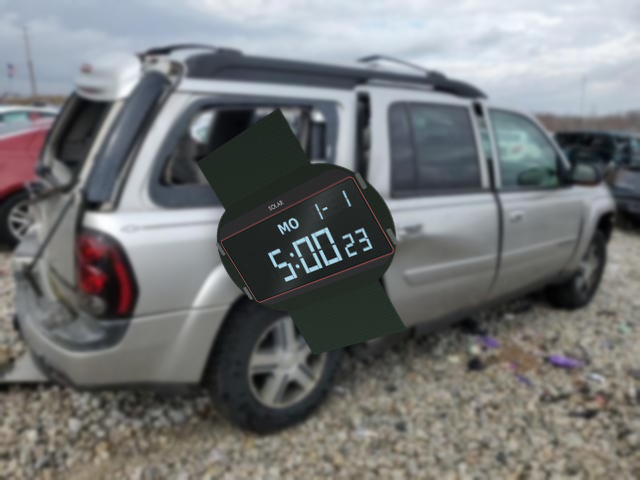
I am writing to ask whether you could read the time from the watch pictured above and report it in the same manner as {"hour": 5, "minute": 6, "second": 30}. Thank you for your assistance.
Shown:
{"hour": 5, "minute": 0, "second": 23}
